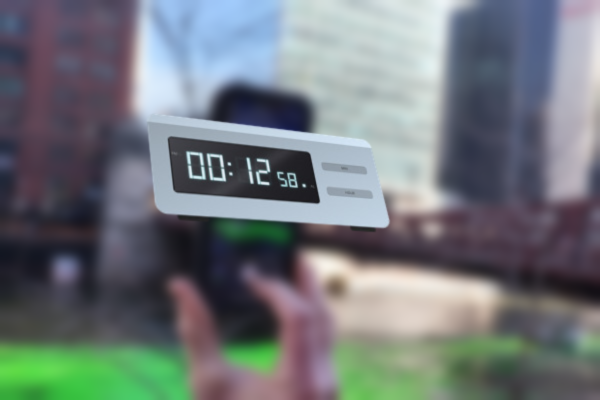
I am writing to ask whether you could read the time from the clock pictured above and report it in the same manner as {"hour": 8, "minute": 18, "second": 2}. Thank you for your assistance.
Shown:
{"hour": 0, "minute": 12, "second": 58}
